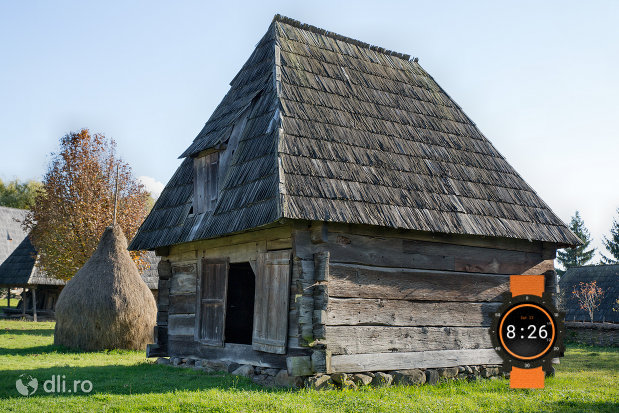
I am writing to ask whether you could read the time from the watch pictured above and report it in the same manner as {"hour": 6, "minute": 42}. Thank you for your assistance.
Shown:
{"hour": 8, "minute": 26}
